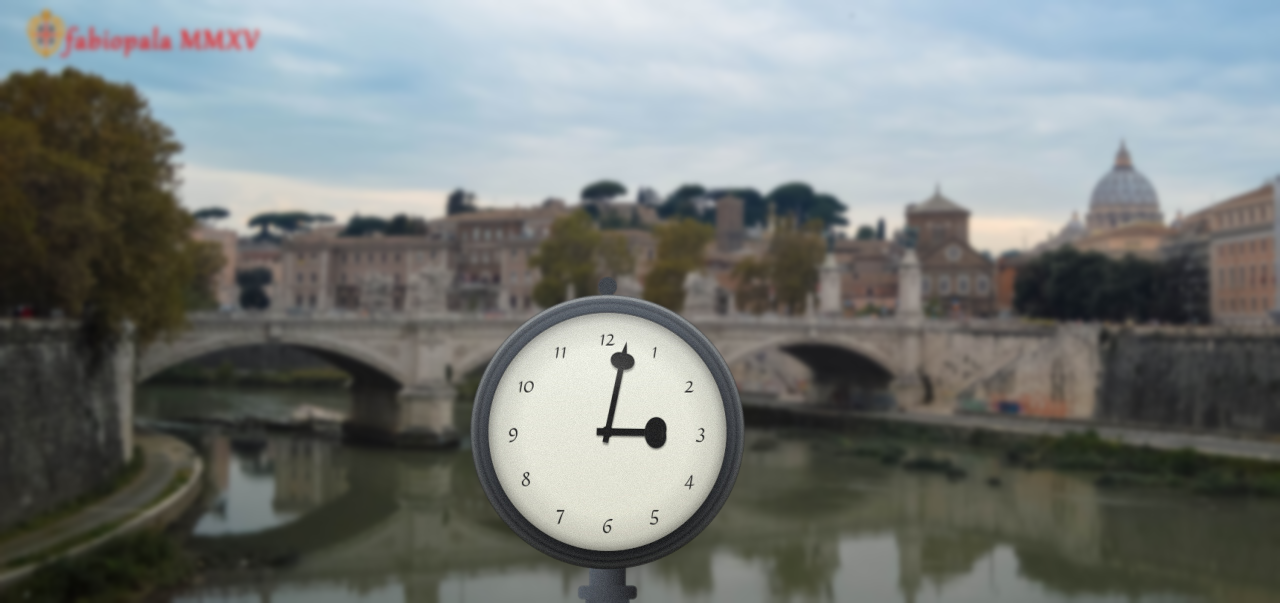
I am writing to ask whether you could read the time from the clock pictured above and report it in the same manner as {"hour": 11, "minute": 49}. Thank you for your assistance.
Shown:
{"hour": 3, "minute": 2}
